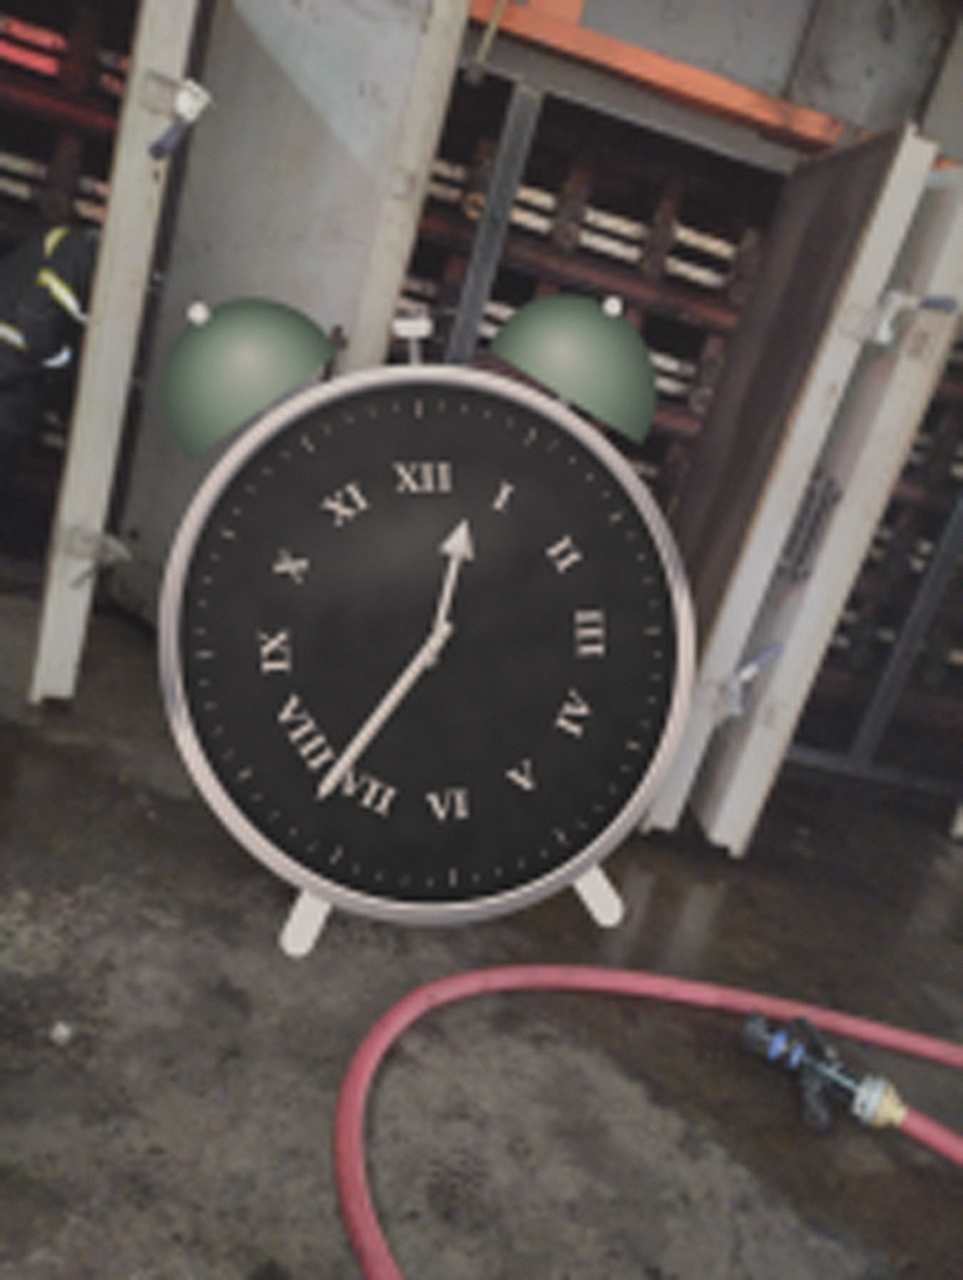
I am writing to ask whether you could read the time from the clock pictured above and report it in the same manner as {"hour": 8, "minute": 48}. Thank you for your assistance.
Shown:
{"hour": 12, "minute": 37}
